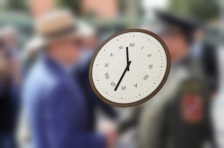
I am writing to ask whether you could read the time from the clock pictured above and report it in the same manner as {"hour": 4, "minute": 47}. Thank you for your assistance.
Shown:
{"hour": 11, "minute": 33}
